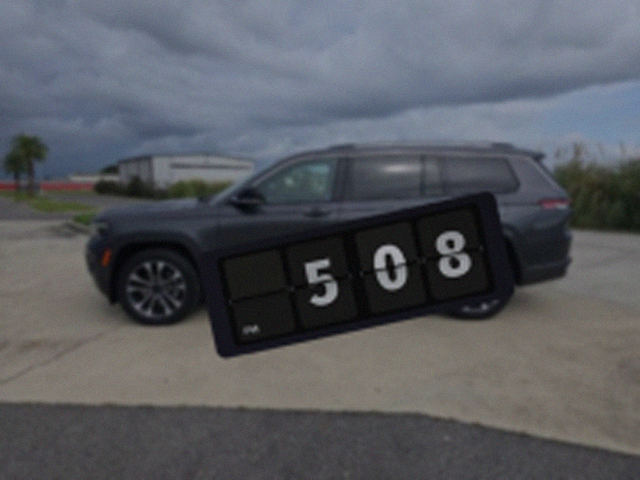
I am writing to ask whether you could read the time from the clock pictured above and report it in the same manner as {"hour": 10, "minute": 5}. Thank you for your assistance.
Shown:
{"hour": 5, "minute": 8}
